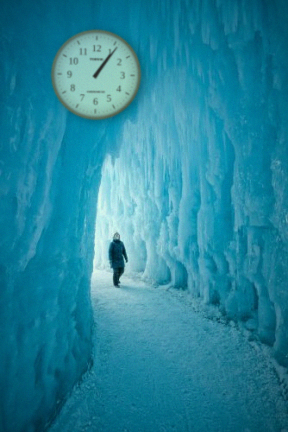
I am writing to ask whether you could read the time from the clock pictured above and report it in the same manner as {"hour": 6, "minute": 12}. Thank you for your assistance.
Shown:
{"hour": 1, "minute": 6}
